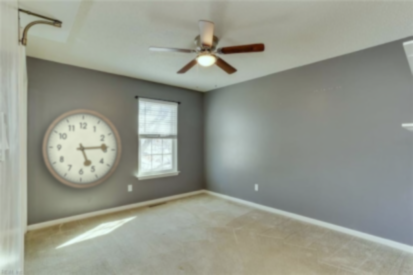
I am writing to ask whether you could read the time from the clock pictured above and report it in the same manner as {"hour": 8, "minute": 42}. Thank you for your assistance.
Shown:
{"hour": 5, "minute": 14}
